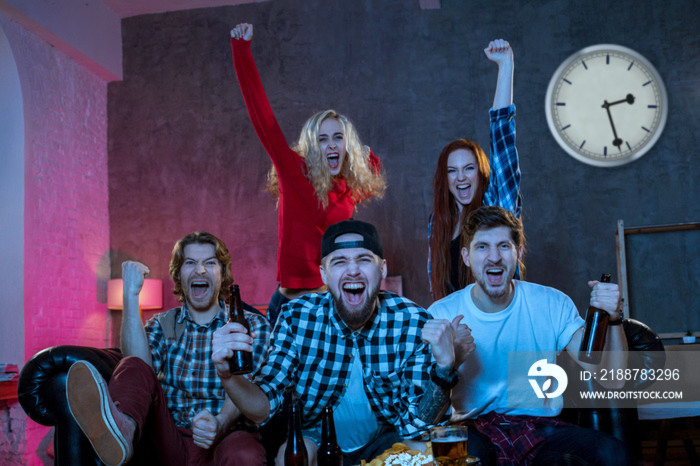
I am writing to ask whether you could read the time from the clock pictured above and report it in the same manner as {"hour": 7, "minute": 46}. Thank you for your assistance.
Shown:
{"hour": 2, "minute": 27}
